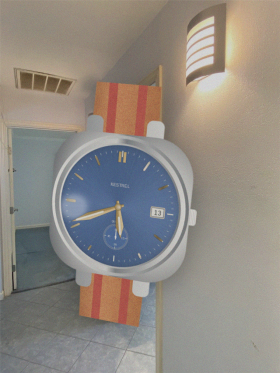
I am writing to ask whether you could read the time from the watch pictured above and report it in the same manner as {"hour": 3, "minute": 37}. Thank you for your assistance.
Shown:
{"hour": 5, "minute": 41}
